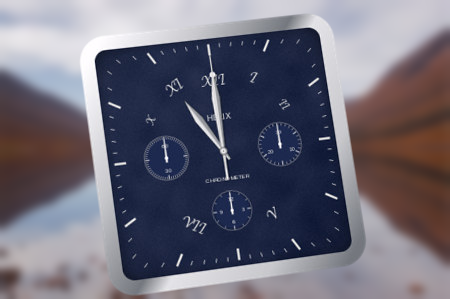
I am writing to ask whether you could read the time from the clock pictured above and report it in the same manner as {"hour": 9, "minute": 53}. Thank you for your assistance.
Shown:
{"hour": 11, "minute": 0}
